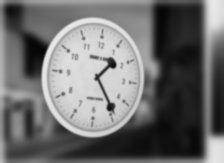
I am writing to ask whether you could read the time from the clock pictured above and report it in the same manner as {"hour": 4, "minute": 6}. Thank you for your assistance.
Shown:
{"hour": 1, "minute": 24}
